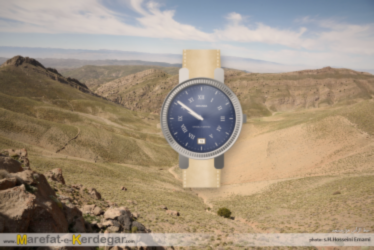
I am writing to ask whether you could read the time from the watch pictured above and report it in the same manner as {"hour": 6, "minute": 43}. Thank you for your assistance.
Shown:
{"hour": 9, "minute": 51}
